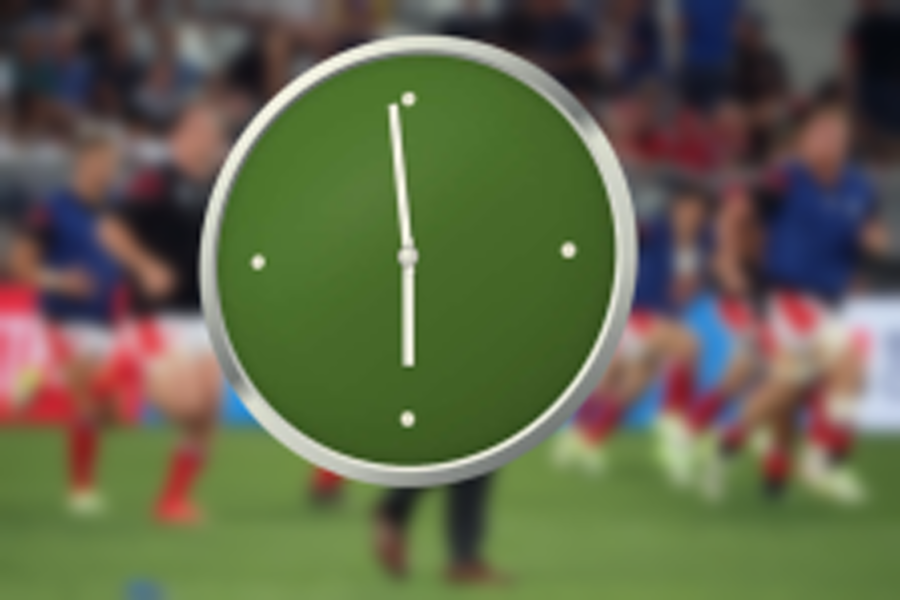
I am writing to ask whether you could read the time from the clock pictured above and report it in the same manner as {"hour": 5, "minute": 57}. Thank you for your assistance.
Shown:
{"hour": 5, "minute": 59}
